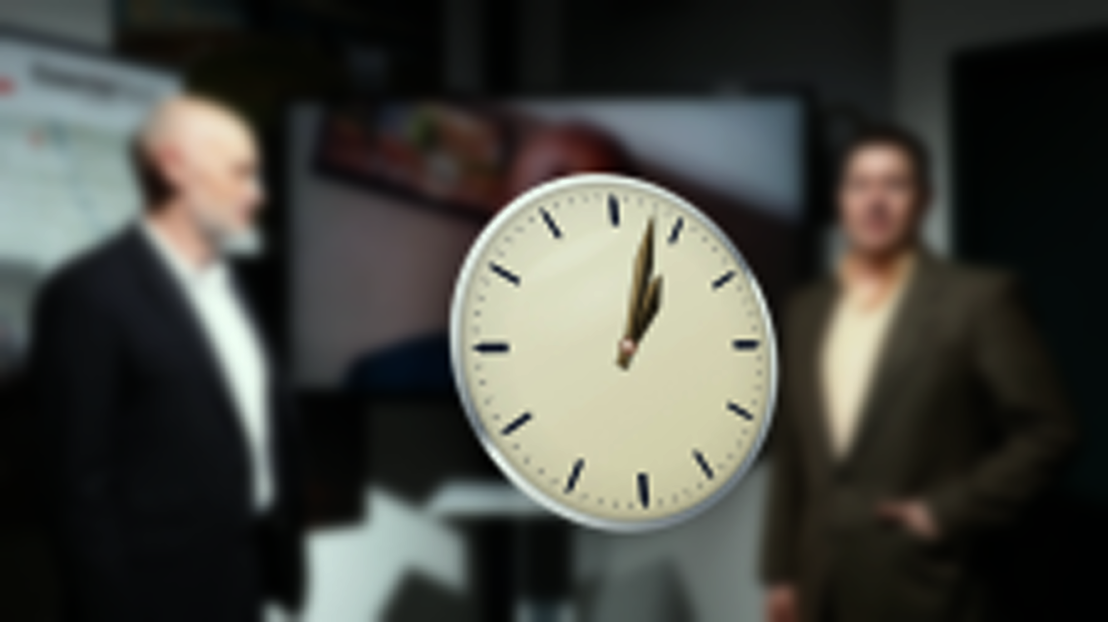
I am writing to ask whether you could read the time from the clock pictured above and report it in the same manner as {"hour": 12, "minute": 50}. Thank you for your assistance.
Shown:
{"hour": 1, "minute": 3}
